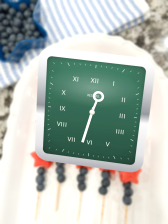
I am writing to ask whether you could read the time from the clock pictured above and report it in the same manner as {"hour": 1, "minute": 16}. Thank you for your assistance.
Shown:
{"hour": 12, "minute": 32}
